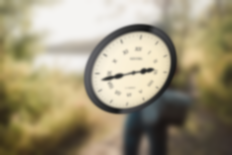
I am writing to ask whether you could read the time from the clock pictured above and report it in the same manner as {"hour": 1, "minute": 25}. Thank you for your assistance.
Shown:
{"hour": 2, "minute": 43}
